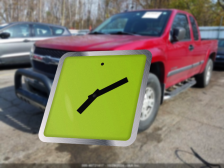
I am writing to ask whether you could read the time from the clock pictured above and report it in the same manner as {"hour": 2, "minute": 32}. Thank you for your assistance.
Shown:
{"hour": 7, "minute": 10}
